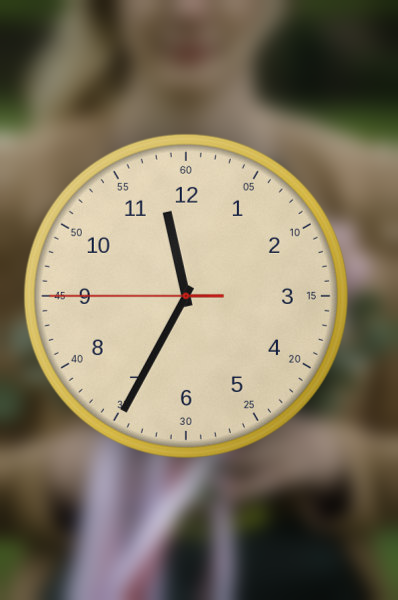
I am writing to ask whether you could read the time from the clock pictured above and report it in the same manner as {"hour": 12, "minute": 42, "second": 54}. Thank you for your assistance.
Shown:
{"hour": 11, "minute": 34, "second": 45}
